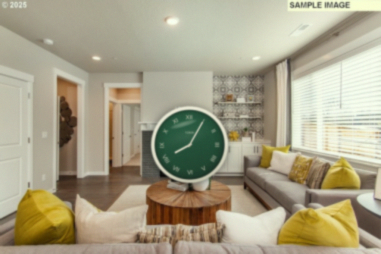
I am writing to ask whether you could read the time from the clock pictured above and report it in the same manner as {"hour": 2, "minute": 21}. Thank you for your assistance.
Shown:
{"hour": 8, "minute": 5}
